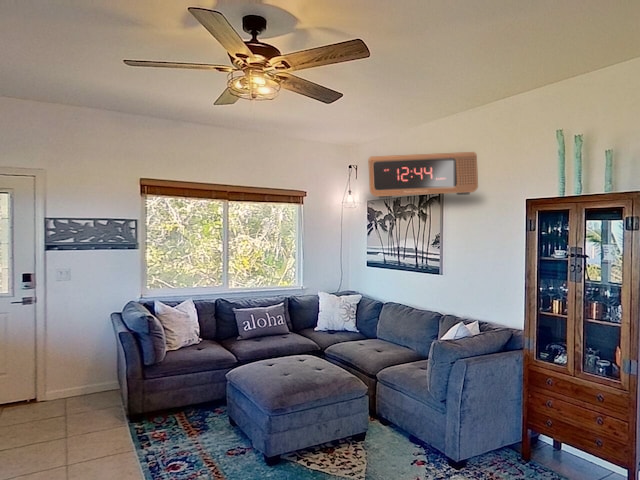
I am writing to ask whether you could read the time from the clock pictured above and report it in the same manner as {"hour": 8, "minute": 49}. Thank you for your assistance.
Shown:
{"hour": 12, "minute": 44}
